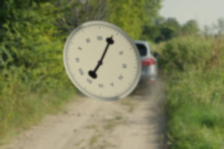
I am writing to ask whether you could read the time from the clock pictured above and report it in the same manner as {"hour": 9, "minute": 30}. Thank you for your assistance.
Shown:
{"hour": 7, "minute": 4}
